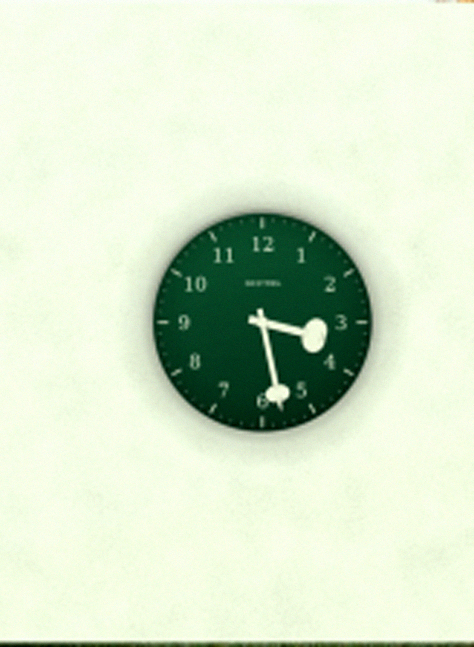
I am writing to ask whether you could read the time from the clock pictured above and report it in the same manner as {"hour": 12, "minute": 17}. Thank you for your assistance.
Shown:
{"hour": 3, "minute": 28}
